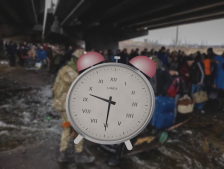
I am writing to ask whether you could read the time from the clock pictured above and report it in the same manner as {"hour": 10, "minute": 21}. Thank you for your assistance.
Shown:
{"hour": 9, "minute": 30}
